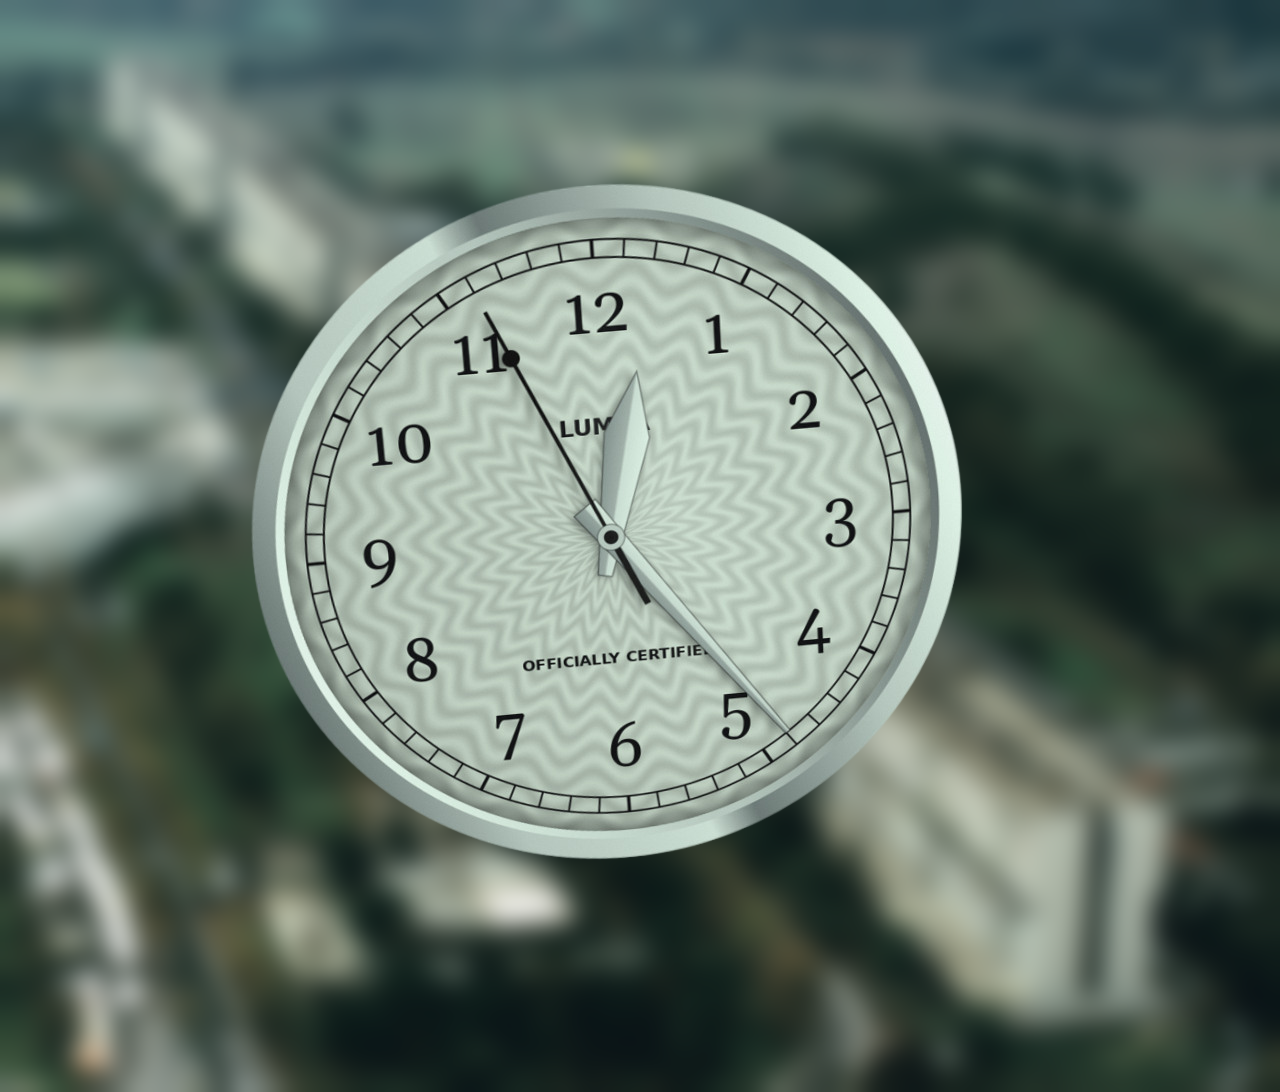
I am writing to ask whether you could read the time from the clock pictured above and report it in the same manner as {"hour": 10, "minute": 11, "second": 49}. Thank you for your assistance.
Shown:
{"hour": 12, "minute": 23, "second": 56}
